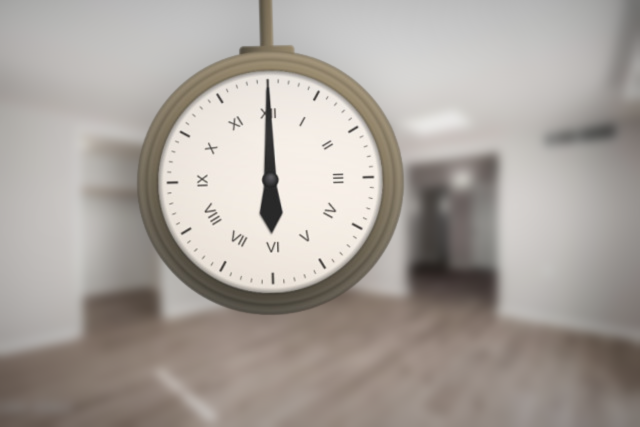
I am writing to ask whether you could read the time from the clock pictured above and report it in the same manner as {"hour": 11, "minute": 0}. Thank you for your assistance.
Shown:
{"hour": 6, "minute": 0}
